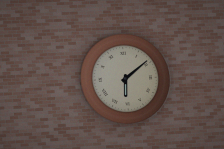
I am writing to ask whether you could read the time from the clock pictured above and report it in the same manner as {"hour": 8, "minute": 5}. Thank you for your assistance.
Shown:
{"hour": 6, "minute": 9}
